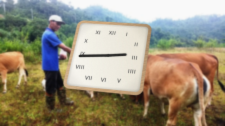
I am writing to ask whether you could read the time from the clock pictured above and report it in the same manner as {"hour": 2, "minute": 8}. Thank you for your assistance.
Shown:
{"hour": 2, "minute": 44}
